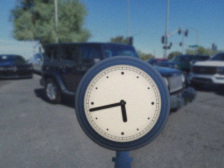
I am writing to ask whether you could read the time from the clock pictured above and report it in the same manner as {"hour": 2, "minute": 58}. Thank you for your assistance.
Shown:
{"hour": 5, "minute": 43}
